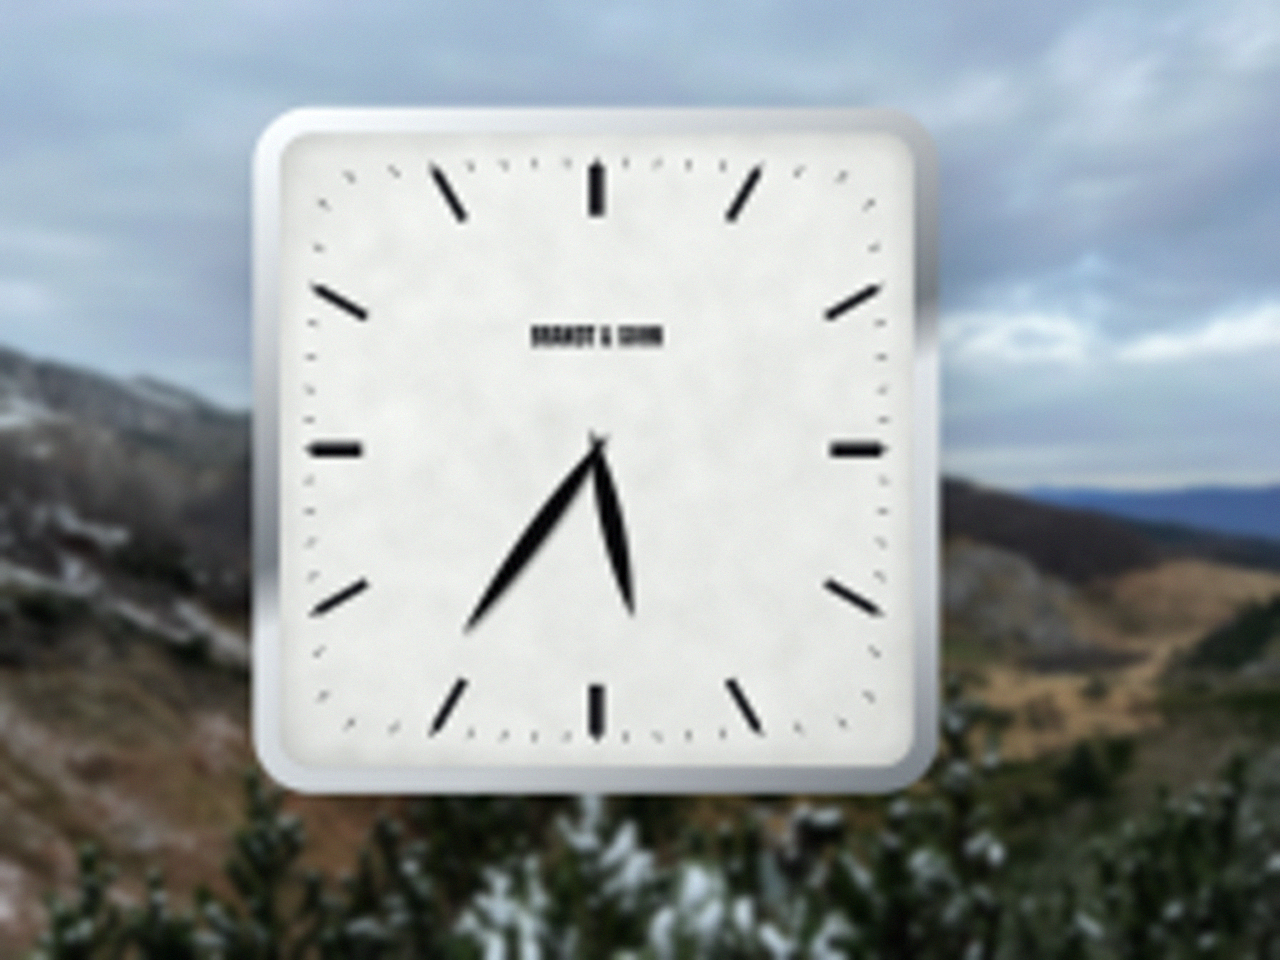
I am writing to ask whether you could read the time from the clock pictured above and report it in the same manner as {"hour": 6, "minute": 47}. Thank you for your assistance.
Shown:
{"hour": 5, "minute": 36}
